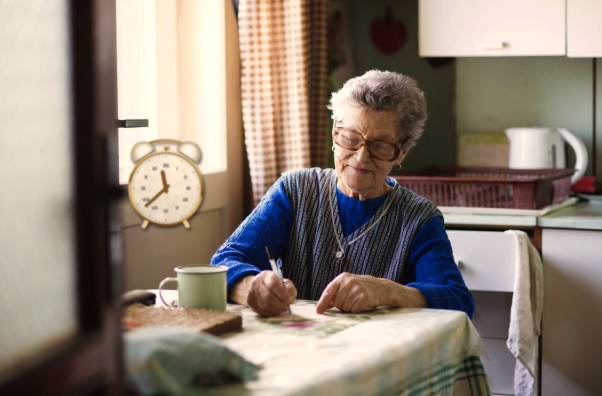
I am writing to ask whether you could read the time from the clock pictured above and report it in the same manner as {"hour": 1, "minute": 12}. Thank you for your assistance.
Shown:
{"hour": 11, "minute": 38}
